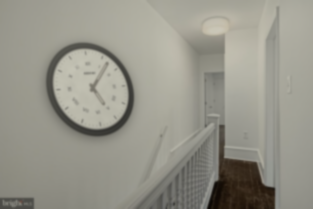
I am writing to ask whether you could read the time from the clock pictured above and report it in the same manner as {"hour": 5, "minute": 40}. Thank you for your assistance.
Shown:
{"hour": 5, "minute": 7}
